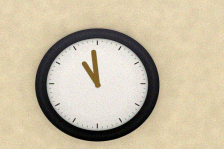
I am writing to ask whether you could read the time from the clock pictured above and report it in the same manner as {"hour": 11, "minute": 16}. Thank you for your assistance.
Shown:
{"hour": 10, "minute": 59}
